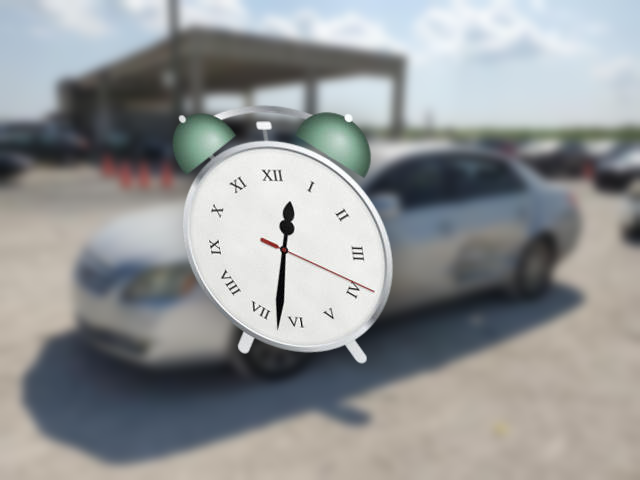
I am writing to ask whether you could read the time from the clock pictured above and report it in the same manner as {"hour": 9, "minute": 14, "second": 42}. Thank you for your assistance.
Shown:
{"hour": 12, "minute": 32, "second": 19}
